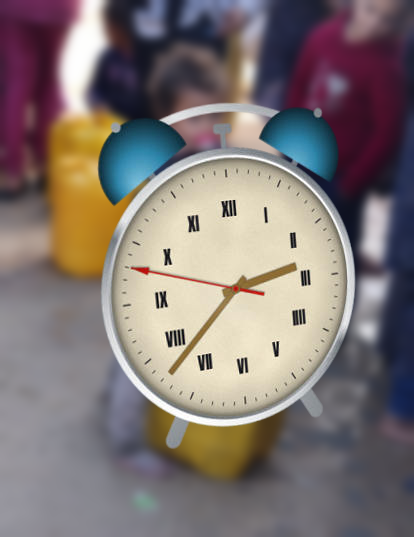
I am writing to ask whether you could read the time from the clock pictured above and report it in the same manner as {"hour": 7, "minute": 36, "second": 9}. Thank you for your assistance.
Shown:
{"hour": 2, "minute": 37, "second": 48}
